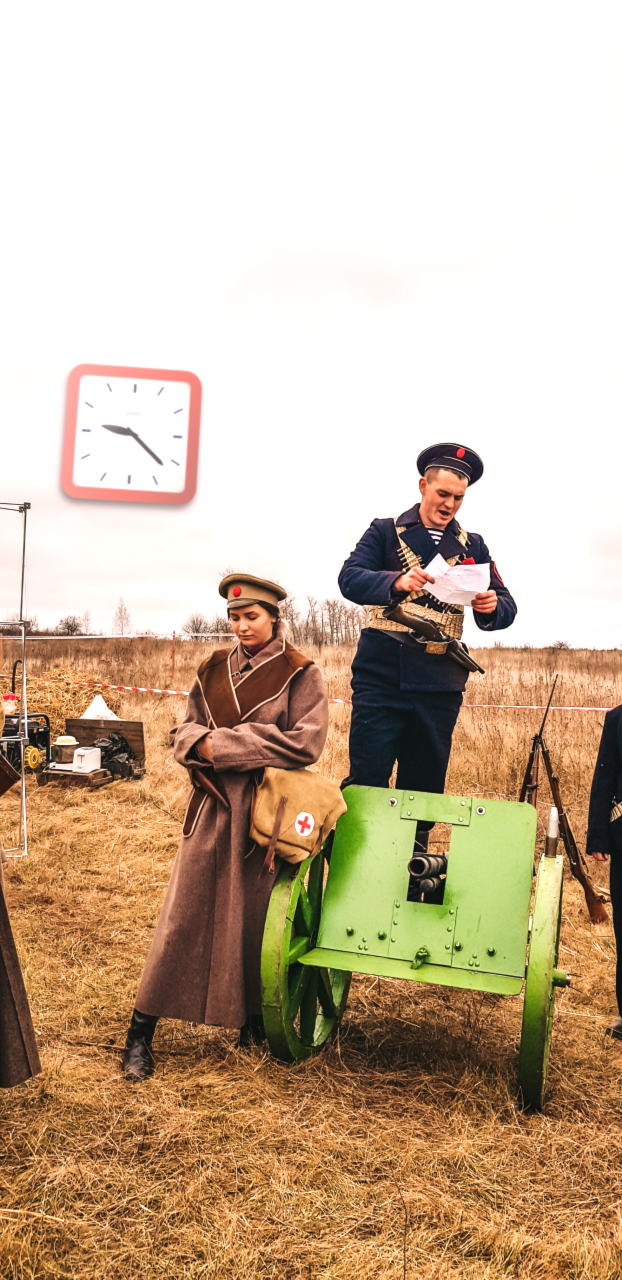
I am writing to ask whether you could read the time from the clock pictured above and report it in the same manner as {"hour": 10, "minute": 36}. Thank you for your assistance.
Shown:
{"hour": 9, "minute": 22}
